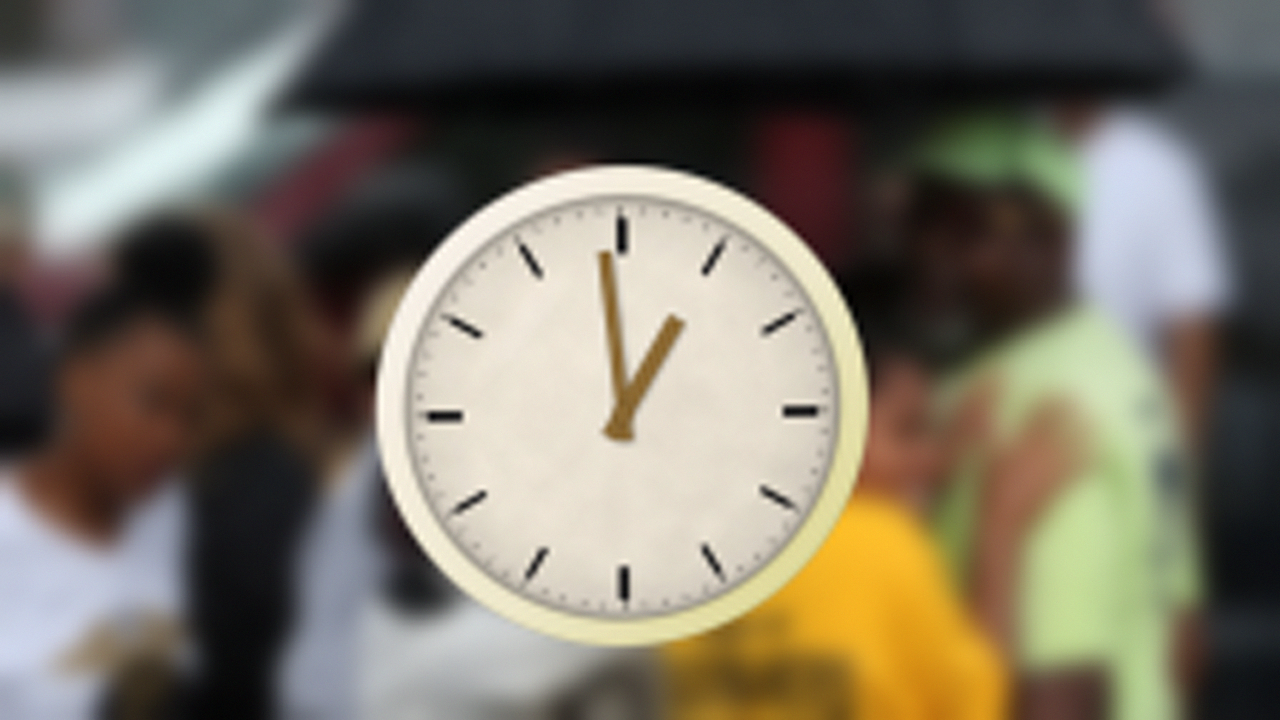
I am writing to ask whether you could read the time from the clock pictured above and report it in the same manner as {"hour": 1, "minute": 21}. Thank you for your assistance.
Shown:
{"hour": 12, "minute": 59}
